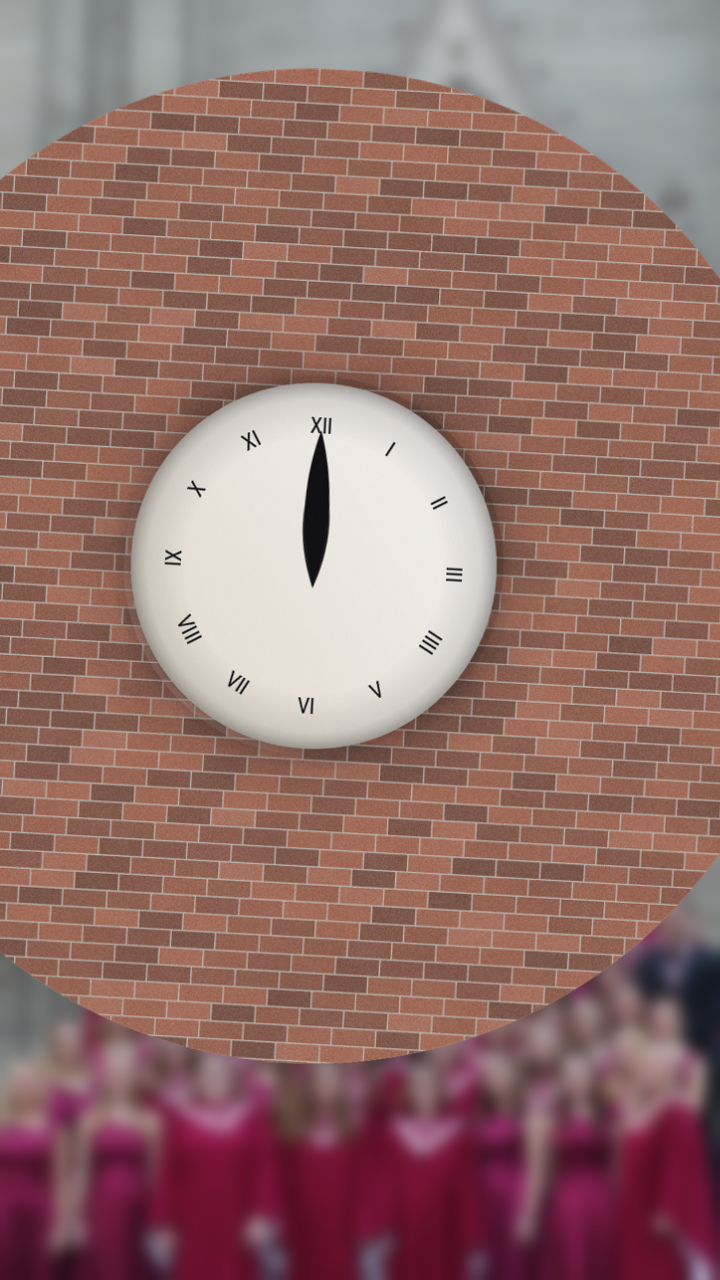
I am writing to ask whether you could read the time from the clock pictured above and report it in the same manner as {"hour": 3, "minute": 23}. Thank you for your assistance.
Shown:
{"hour": 12, "minute": 0}
